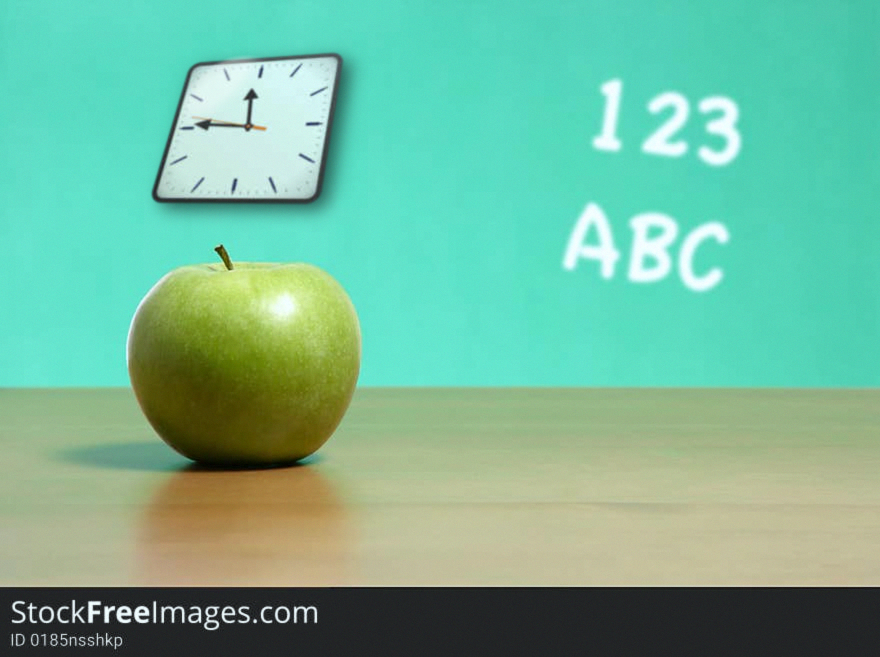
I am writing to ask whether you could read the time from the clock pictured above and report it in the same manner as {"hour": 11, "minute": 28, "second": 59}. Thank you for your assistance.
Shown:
{"hour": 11, "minute": 45, "second": 47}
